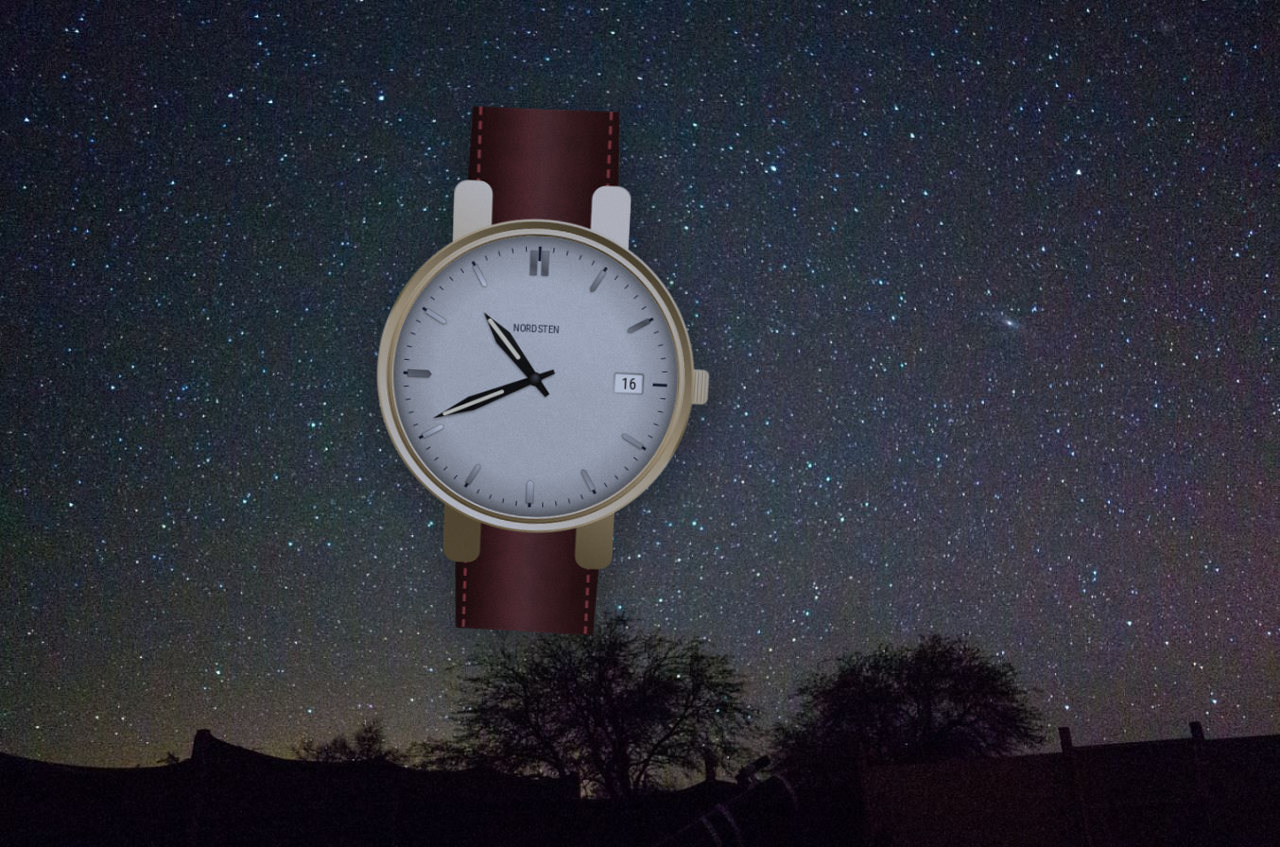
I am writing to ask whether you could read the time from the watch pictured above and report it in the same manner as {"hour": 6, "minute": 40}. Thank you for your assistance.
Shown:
{"hour": 10, "minute": 41}
